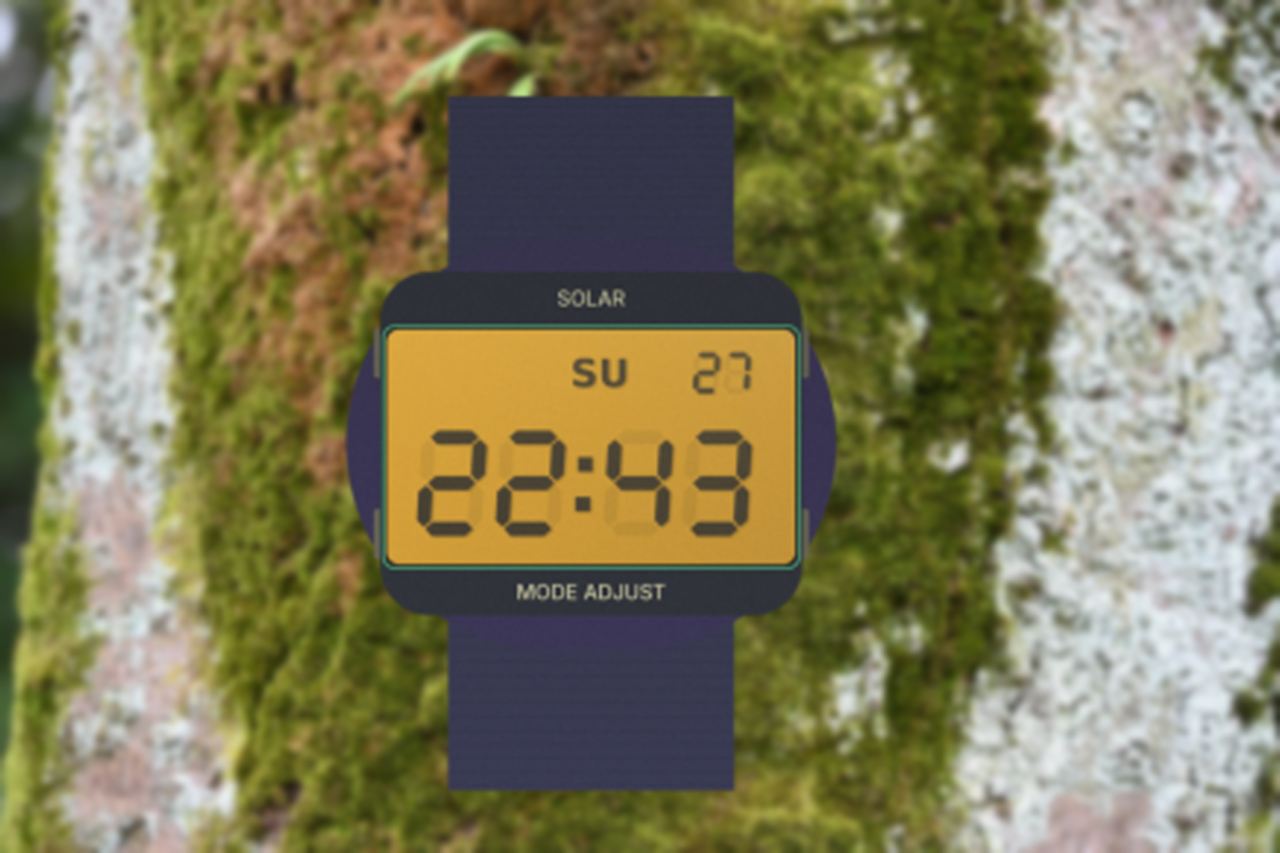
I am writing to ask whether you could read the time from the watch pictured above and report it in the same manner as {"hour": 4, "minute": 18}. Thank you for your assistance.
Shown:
{"hour": 22, "minute": 43}
